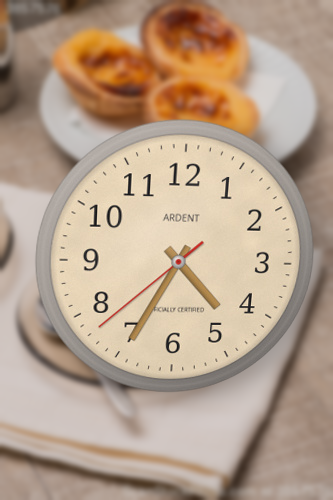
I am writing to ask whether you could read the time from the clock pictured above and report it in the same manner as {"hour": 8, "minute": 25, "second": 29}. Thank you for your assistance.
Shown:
{"hour": 4, "minute": 34, "second": 38}
